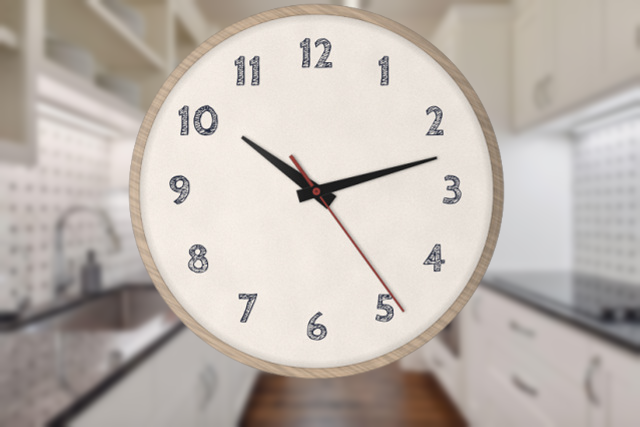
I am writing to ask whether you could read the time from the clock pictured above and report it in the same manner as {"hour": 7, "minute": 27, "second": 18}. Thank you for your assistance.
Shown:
{"hour": 10, "minute": 12, "second": 24}
